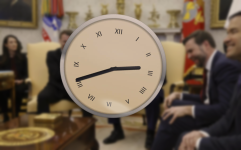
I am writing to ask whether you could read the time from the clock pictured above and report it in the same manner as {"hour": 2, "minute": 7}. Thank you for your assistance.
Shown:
{"hour": 2, "minute": 41}
